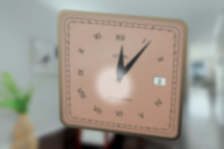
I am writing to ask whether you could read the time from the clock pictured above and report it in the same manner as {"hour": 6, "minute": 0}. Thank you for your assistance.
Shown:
{"hour": 12, "minute": 6}
